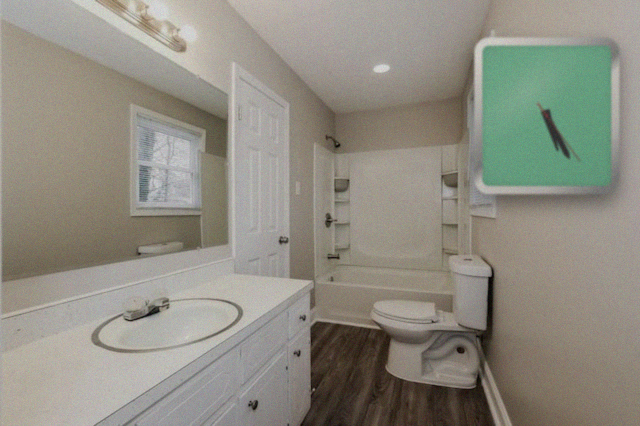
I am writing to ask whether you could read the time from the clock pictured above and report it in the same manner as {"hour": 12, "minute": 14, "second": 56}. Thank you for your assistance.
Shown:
{"hour": 5, "minute": 25, "second": 24}
